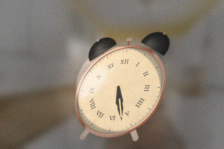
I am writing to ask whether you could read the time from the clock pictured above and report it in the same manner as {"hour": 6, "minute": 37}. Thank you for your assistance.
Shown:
{"hour": 5, "minute": 27}
